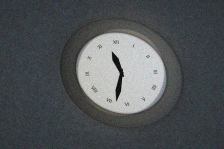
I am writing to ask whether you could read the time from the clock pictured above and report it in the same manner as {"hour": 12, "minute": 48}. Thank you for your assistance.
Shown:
{"hour": 11, "minute": 33}
